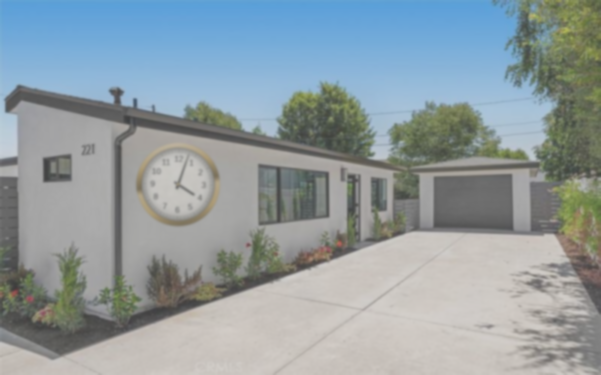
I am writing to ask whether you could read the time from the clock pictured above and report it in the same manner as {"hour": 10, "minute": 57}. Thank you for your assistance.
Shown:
{"hour": 4, "minute": 3}
